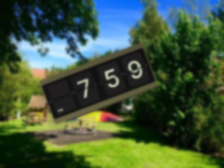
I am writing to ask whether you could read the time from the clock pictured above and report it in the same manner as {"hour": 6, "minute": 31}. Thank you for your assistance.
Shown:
{"hour": 7, "minute": 59}
